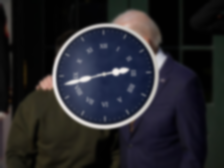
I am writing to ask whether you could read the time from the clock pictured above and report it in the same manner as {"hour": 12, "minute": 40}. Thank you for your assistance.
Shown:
{"hour": 2, "minute": 43}
